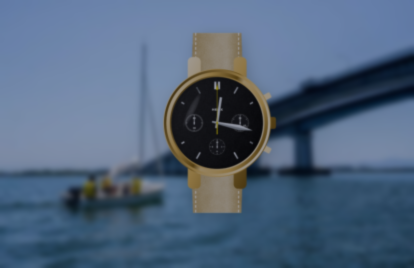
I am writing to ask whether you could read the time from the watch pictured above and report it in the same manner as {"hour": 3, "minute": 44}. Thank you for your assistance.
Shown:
{"hour": 12, "minute": 17}
